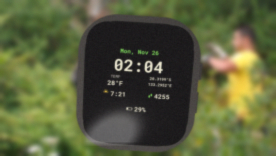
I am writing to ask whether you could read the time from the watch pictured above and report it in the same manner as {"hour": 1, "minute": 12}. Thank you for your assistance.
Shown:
{"hour": 2, "minute": 4}
